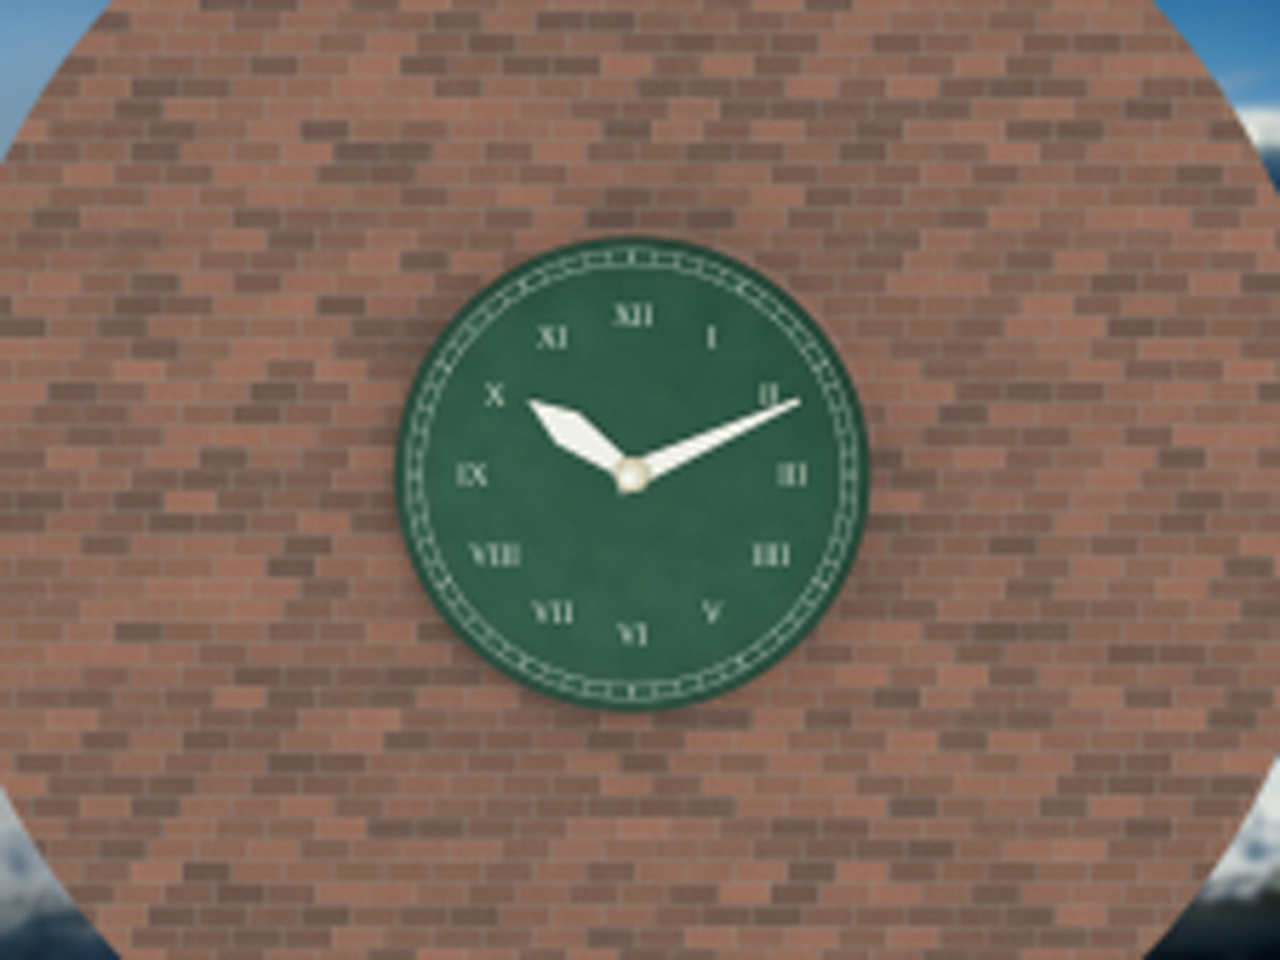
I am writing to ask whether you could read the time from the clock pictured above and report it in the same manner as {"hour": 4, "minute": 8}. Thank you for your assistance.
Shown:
{"hour": 10, "minute": 11}
